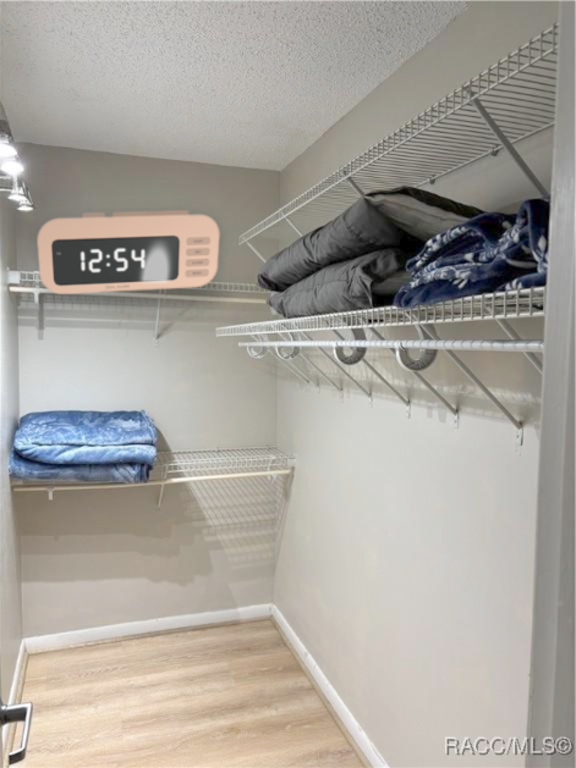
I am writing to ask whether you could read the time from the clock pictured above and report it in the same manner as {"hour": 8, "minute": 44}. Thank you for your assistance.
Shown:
{"hour": 12, "minute": 54}
